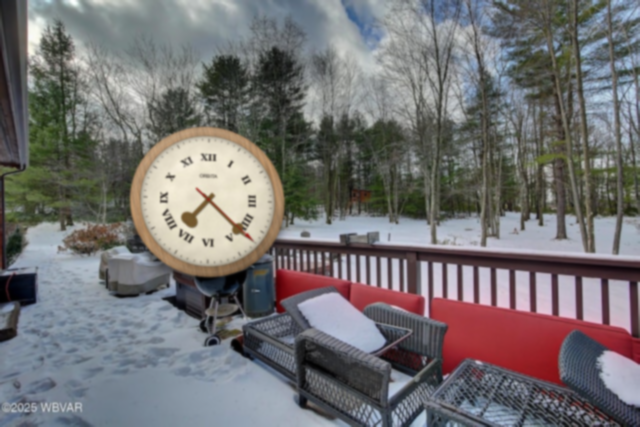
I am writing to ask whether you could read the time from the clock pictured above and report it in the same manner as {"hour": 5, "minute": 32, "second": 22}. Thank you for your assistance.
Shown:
{"hour": 7, "minute": 22, "second": 22}
